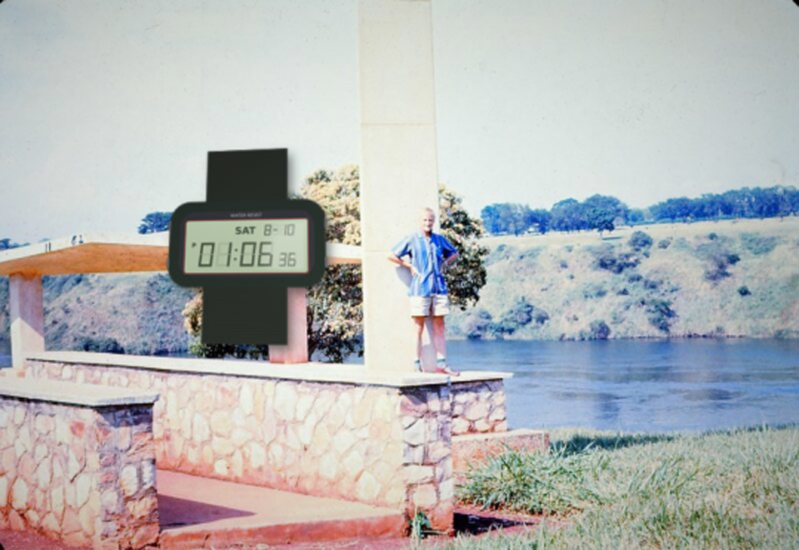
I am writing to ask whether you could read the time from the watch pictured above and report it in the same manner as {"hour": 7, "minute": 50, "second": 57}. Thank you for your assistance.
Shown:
{"hour": 1, "minute": 6, "second": 36}
